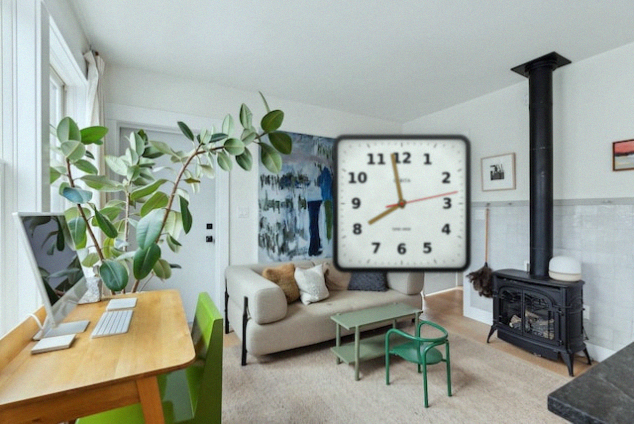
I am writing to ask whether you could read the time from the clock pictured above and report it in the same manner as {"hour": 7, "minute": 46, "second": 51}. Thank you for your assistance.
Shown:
{"hour": 7, "minute": 58, "second": 13}
